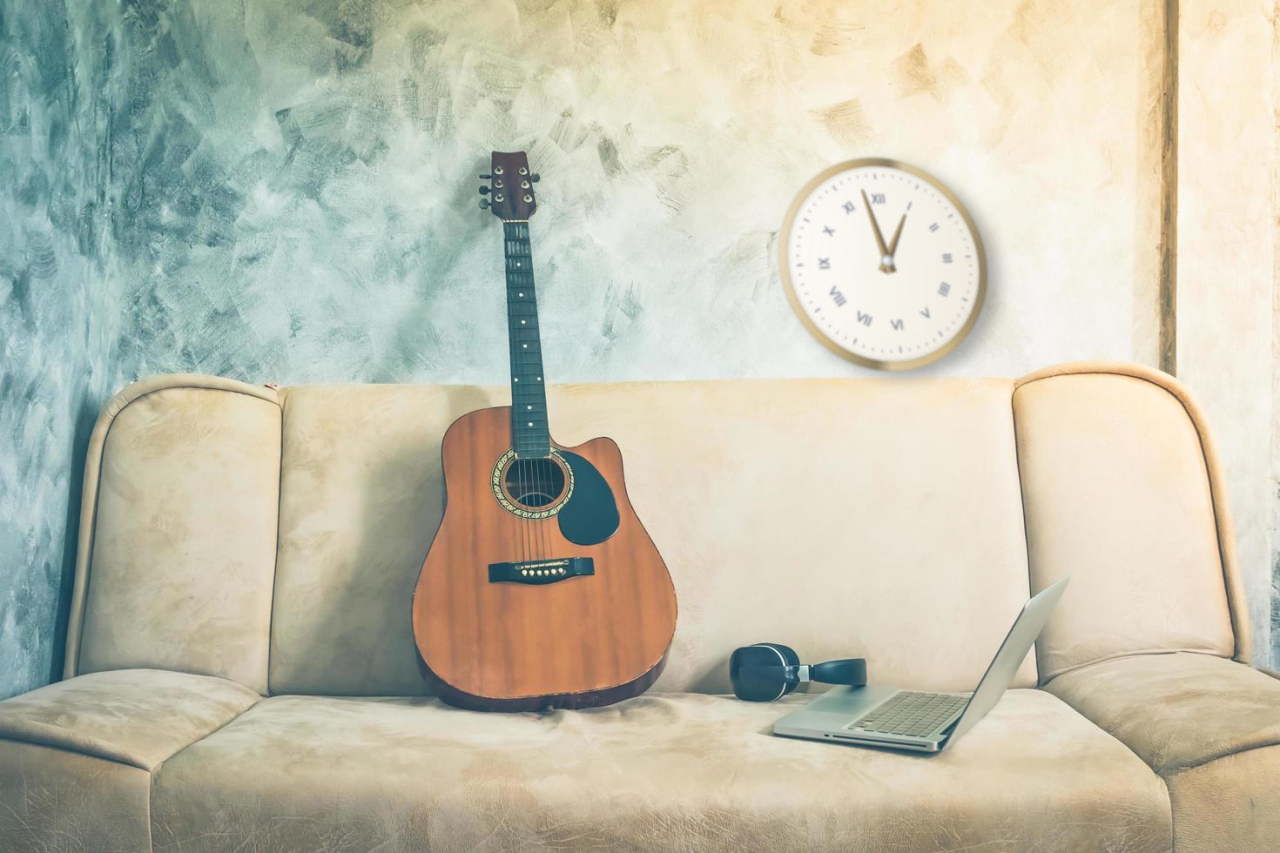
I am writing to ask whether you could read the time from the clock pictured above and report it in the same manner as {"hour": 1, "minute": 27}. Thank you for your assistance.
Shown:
{"hour": 12, "minute": 58}
